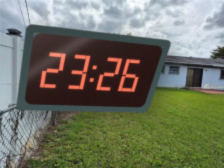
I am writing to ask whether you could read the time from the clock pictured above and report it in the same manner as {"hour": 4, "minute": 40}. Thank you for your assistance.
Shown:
{"hour": 23, "minute": 26}
